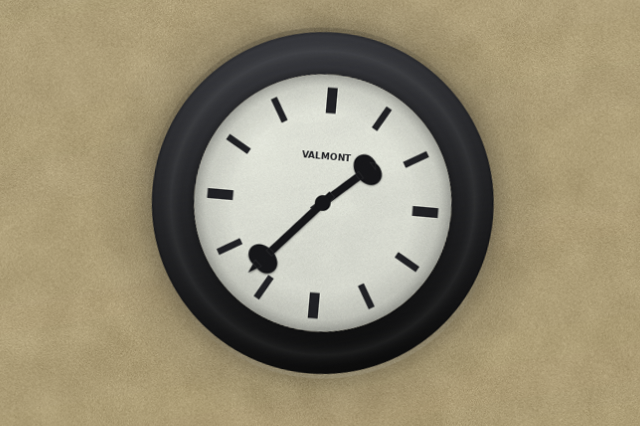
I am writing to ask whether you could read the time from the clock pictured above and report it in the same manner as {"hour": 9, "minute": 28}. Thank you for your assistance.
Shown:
{"hour": 1, "minute": 37}
